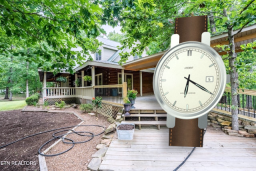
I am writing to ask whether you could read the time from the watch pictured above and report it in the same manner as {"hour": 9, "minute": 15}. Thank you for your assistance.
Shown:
{"hour": 6, "minute": 20}
